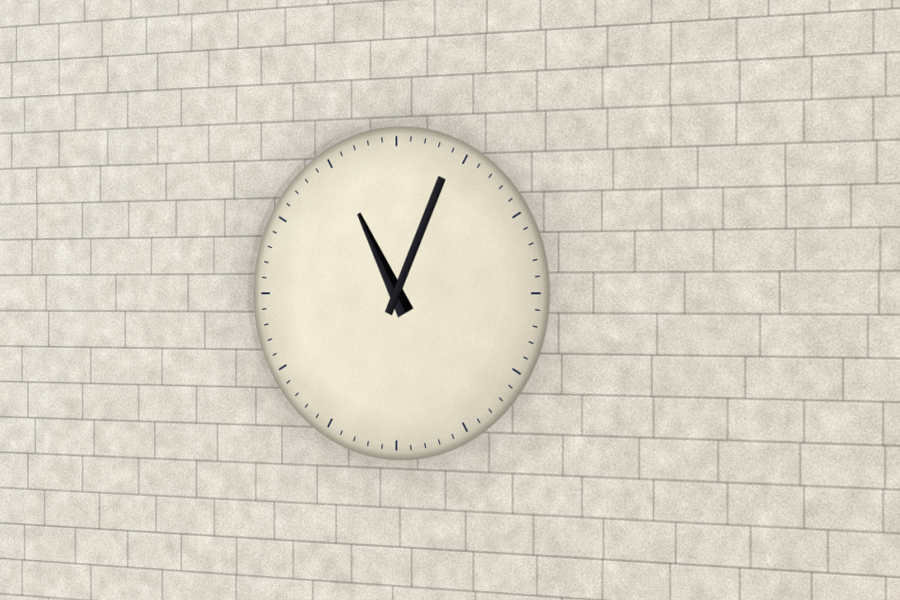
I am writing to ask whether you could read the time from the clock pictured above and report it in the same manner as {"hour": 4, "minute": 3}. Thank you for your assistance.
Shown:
{"hour": 11, "minute": 4}
